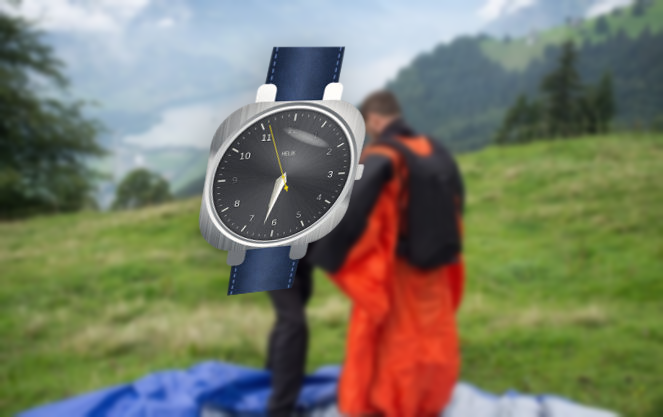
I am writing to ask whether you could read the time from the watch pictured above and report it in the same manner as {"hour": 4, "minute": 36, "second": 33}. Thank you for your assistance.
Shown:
{"hour": 6, "minute": 31, "second": 56}
